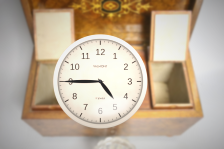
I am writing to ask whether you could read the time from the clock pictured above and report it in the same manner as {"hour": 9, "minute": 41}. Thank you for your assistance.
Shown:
{"hour": 4, "minute": 45}
